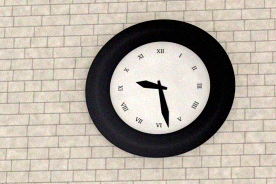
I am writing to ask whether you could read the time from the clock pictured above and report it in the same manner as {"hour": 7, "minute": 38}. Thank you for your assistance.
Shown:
{"hour": 9, "minute": 28}
